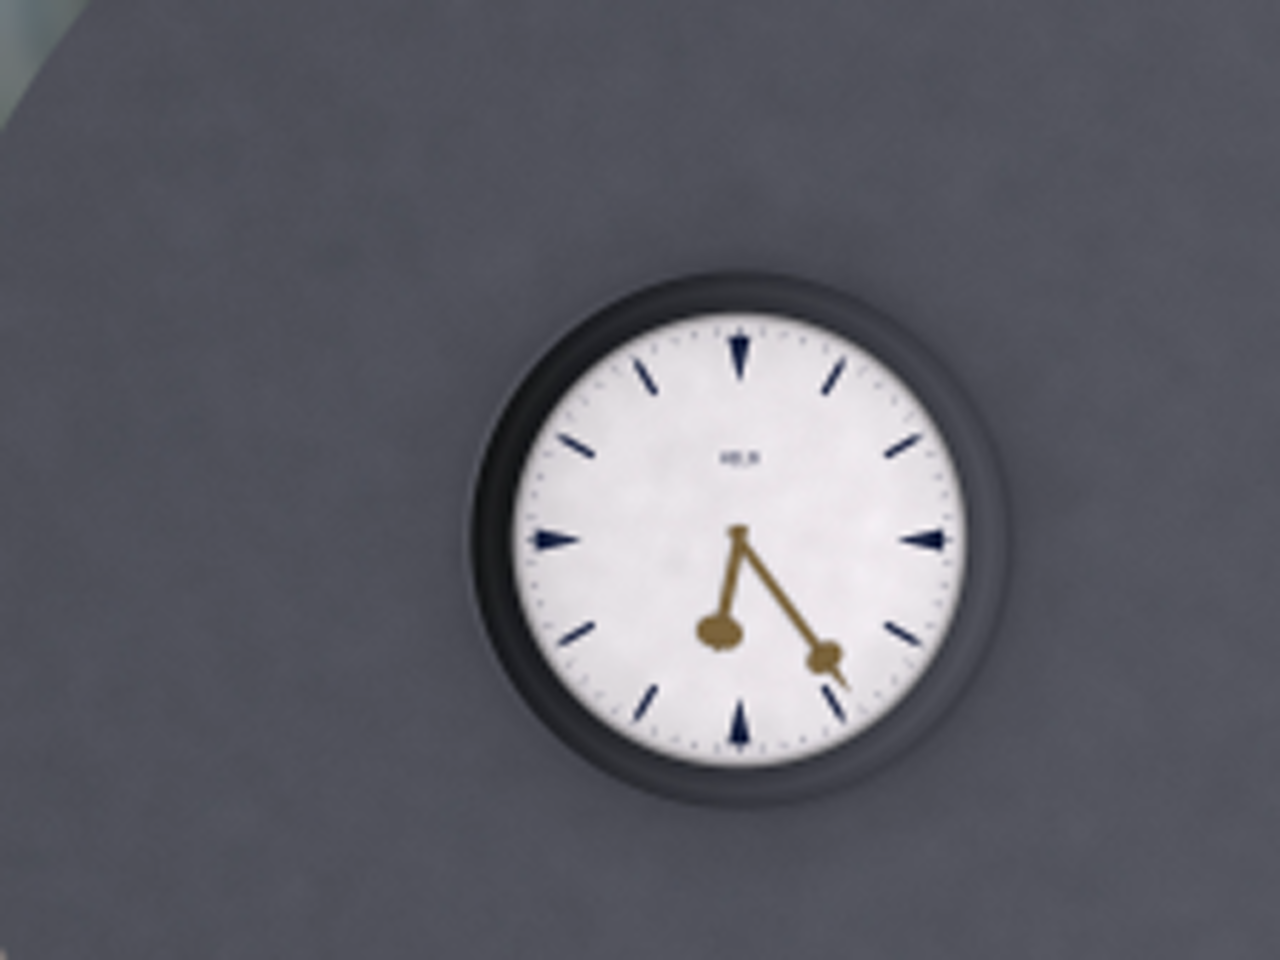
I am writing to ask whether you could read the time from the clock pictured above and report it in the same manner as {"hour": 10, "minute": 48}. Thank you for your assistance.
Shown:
{"hour": 6, "minute": 24}
